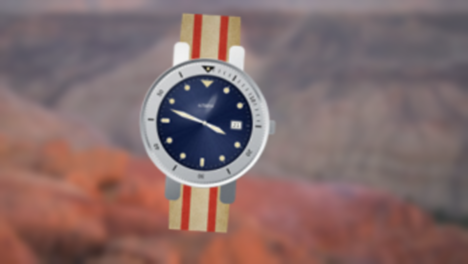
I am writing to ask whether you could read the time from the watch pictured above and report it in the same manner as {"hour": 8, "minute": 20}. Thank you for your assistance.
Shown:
{"hour": 3, "minute": 48}
